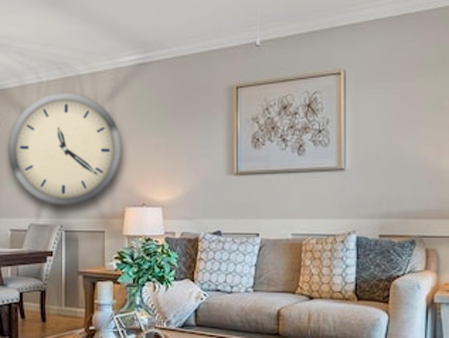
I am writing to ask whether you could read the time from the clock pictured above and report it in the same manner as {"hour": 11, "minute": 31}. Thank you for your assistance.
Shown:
{"hour": 11, "minute": 21}
